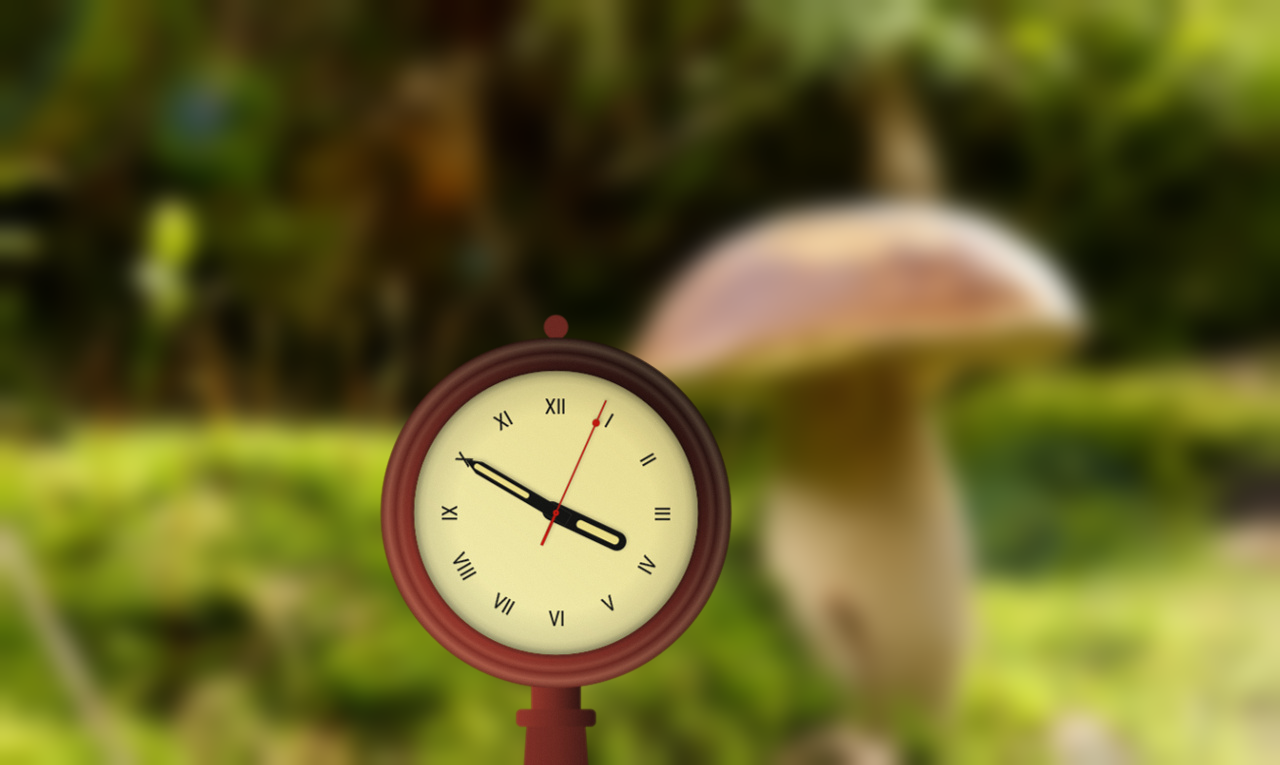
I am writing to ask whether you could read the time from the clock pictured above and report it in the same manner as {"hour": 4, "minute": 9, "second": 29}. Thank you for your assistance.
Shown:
{"hour": 3, "minute": 50, "second": 4}
